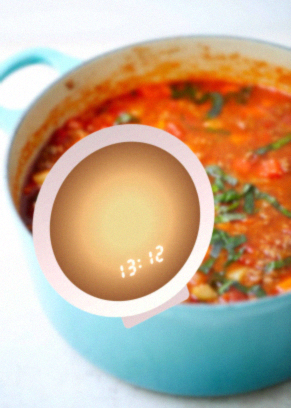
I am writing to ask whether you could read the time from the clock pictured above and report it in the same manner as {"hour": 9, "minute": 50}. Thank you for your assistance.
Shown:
{"hour": 13, "minute": 12}
